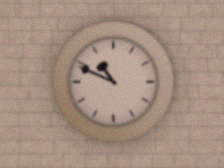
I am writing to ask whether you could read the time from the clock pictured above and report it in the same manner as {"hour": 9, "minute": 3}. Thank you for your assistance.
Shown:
{"hour": 10, "minute": 49}
